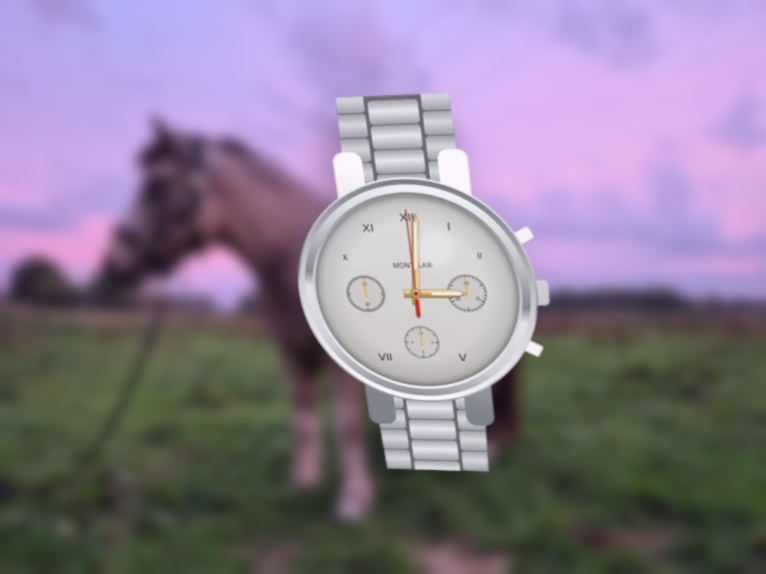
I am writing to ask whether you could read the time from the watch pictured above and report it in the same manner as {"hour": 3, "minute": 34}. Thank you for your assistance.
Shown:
{"hour": 3, "minute": 1}
